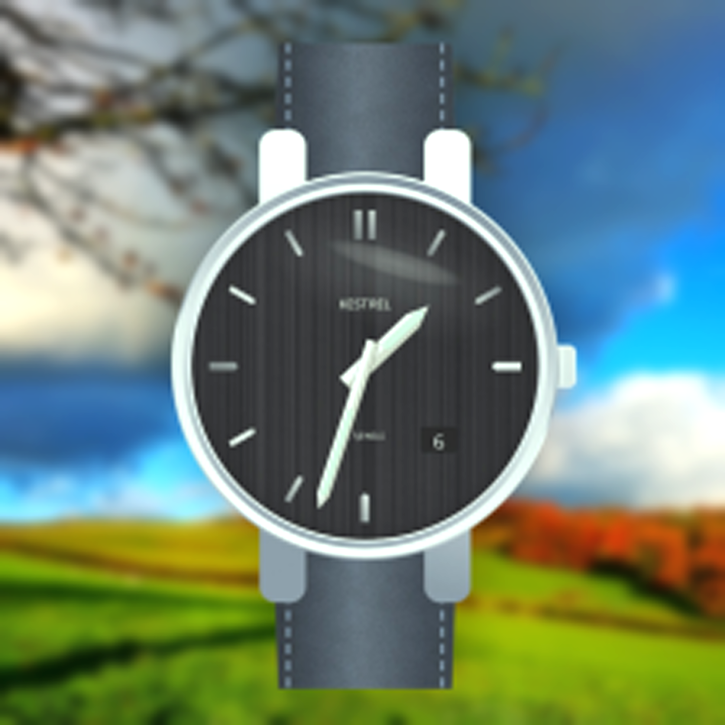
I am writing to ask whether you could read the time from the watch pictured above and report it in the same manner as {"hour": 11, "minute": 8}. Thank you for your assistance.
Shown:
{"hour": 1, "minute": 33}
